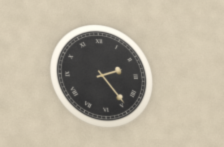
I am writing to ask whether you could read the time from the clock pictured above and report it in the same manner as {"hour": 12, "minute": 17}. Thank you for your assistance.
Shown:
{"hour": 2, "minute": 24}
